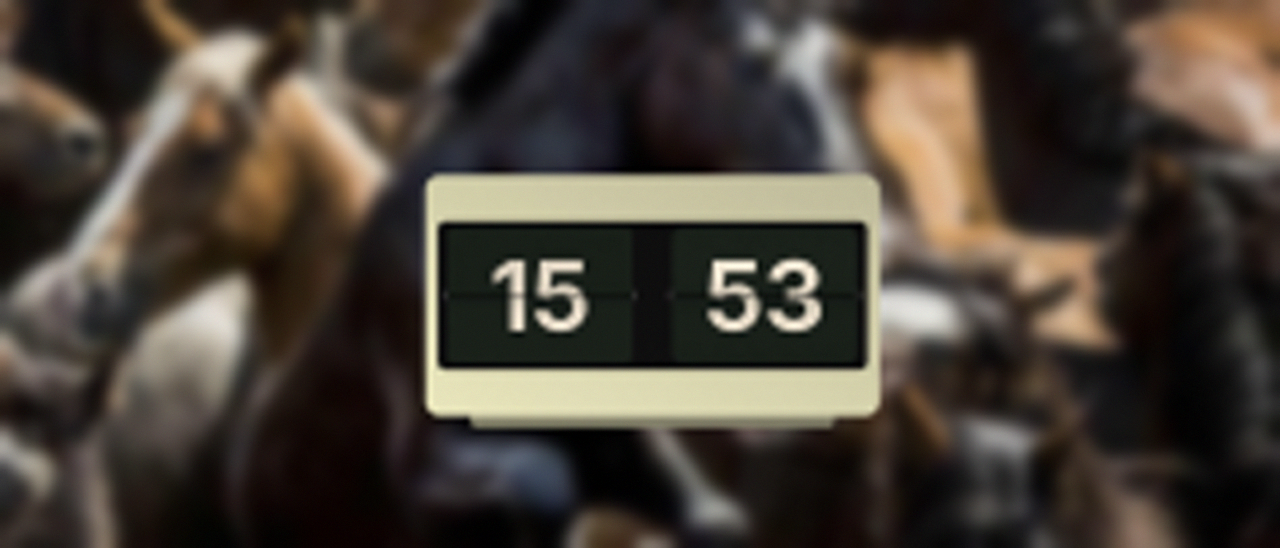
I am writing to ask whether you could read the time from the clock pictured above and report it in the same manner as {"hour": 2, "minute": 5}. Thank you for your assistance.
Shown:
{"hour": 15, "minute": 53}
